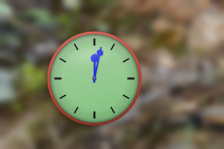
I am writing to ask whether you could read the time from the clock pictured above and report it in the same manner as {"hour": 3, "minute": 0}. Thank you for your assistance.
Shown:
{"hour": 12, "minute": 2}
